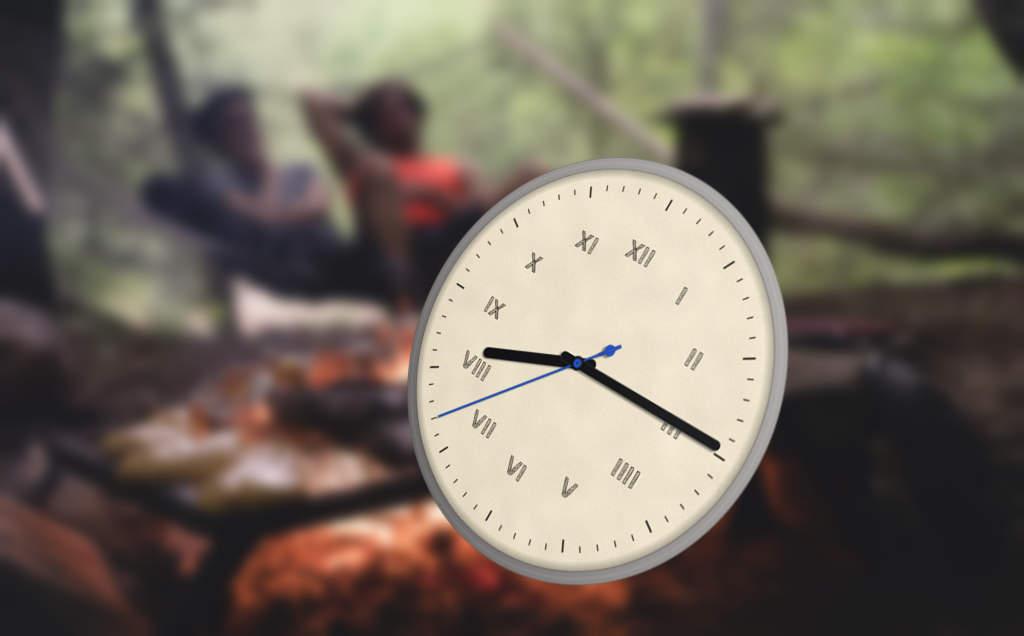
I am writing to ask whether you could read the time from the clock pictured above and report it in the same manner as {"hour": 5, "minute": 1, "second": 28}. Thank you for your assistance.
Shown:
{"hour": 8, "minute": 14, "second": 37}
